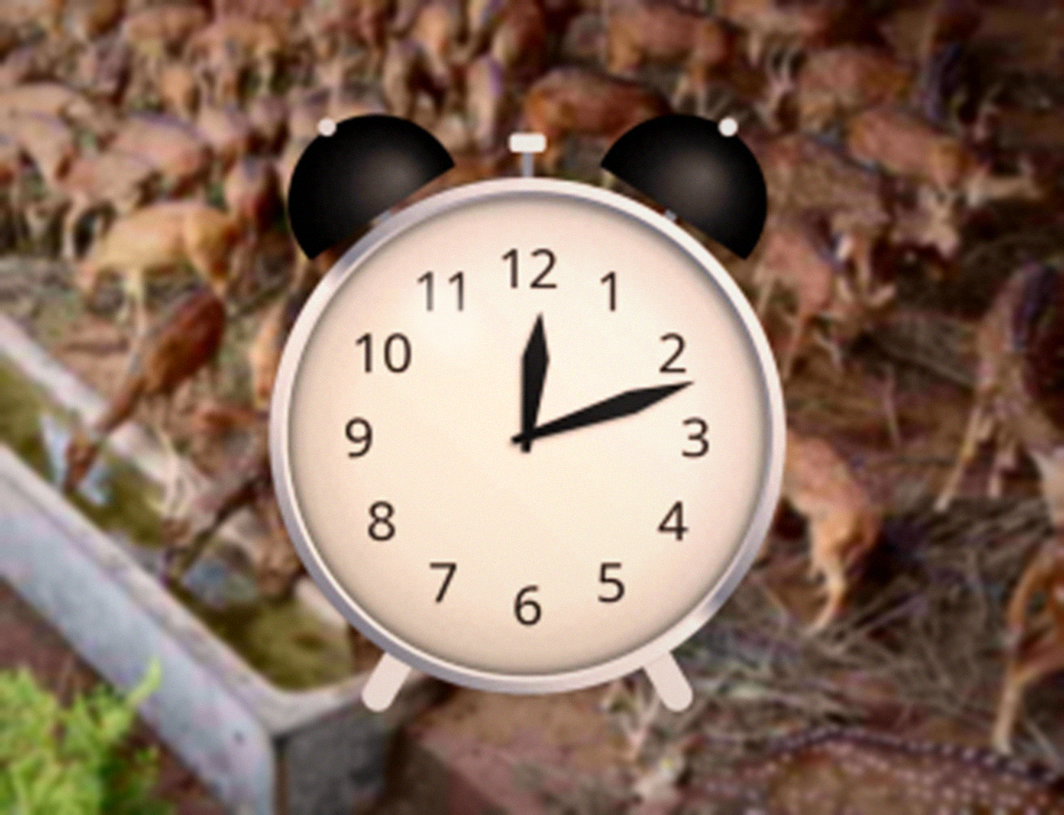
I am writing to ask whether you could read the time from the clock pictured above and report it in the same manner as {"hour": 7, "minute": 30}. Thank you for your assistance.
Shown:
{"hour": 12, "minute": 12}
